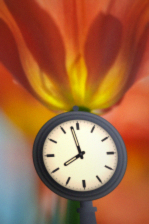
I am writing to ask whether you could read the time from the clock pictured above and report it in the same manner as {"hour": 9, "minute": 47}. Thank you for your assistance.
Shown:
{"hour": 7, "minute": 58}
